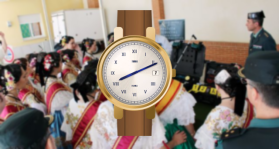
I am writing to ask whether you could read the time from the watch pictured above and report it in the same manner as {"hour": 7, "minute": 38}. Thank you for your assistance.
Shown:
{"hour": 8, "minute": 11}
